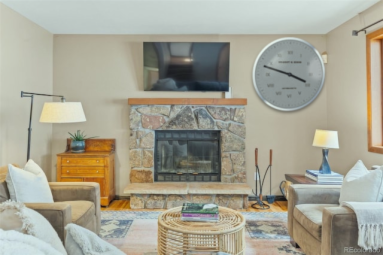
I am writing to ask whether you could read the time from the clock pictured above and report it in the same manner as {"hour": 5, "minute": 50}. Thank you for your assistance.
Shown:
{"hour": 3, "minute": 48}
